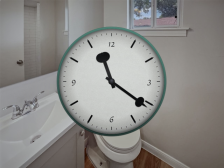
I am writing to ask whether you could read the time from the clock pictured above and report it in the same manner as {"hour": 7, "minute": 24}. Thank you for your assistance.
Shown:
{"hour": 11, "minute": 21}
